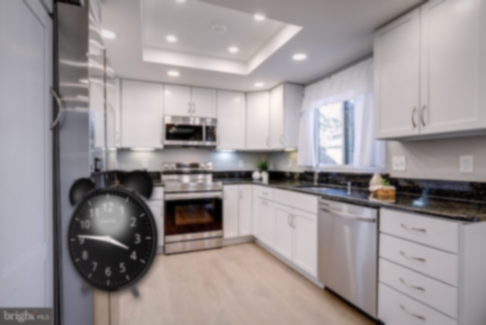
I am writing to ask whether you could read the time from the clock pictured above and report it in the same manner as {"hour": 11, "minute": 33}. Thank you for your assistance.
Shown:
{"hour": 3, "minute": 46}
